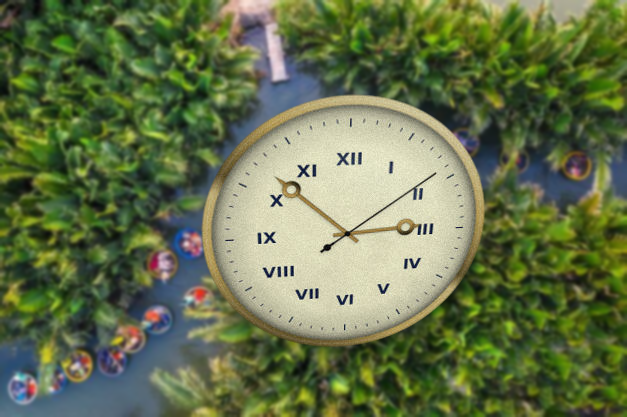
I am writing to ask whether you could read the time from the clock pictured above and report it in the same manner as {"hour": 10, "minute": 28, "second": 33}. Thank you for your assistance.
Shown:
{"hour": 2, "minute": 52, "second": 9}
